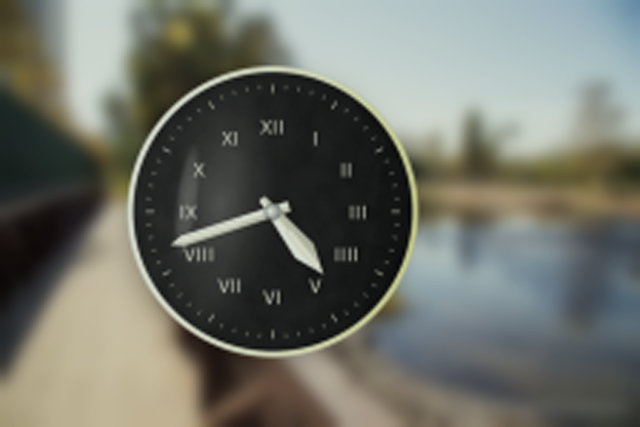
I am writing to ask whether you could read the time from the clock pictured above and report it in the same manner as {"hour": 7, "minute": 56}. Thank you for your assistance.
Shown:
{"hour": 4, "minute": 42}
